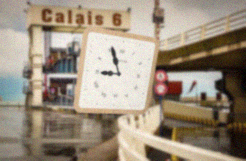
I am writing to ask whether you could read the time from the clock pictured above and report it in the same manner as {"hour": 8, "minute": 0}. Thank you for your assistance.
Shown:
{"hour": 8, "minute": 56}
